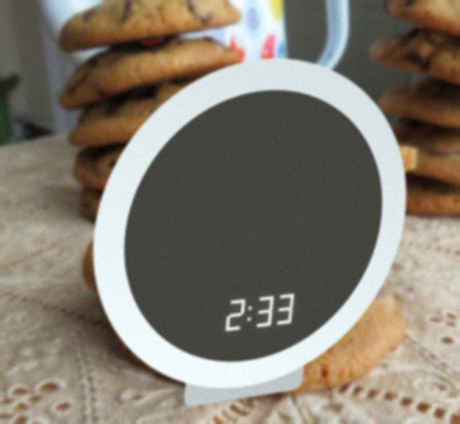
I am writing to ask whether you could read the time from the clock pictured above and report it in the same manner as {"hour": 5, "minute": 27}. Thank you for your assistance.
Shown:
{"hour": 2, "minute": 33}
